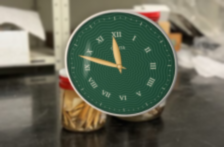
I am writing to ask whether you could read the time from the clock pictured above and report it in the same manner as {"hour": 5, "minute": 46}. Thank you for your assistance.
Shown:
{"hour": 11, "minute": 48}
